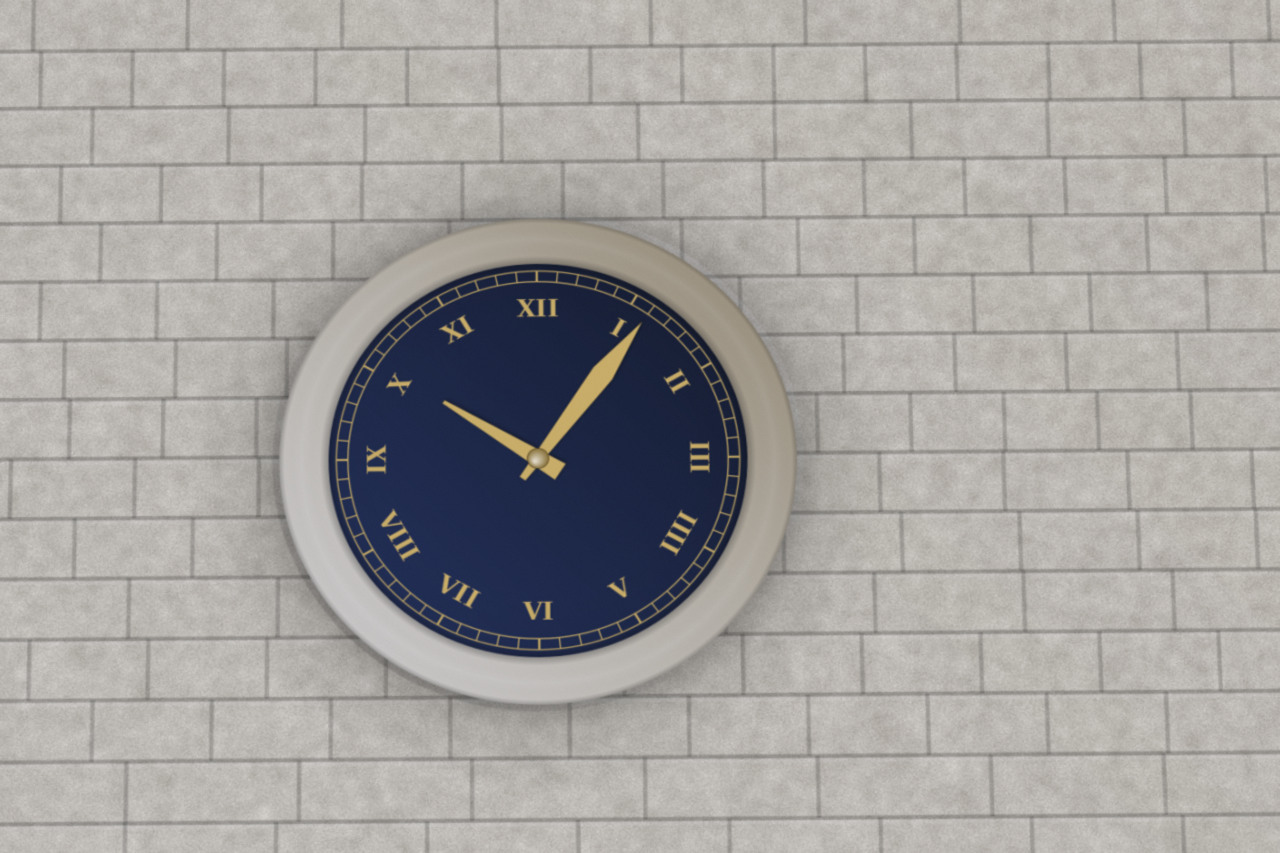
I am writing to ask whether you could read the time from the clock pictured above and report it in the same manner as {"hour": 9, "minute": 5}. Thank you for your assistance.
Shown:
{"hour": 10, "minute": 6}
